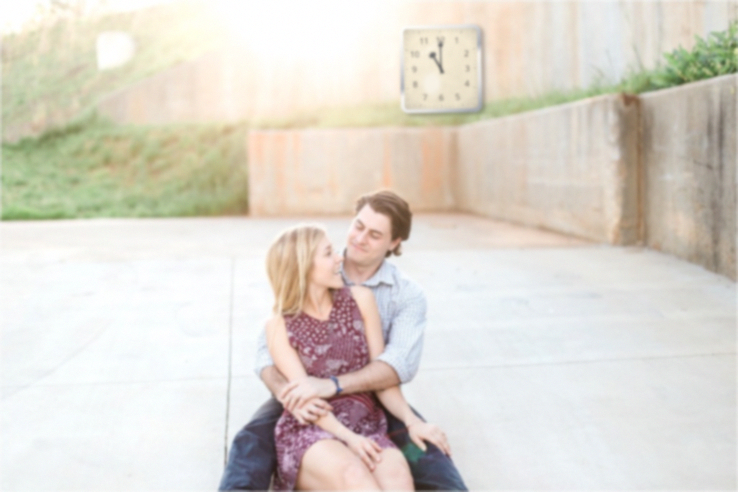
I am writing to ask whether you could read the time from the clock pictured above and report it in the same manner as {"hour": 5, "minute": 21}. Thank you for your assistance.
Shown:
{"hour": 11, "minute": 0}
